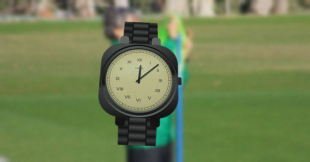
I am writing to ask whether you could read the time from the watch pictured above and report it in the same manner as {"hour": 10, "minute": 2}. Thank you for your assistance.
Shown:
{"hour": 12, "minute": 8}
